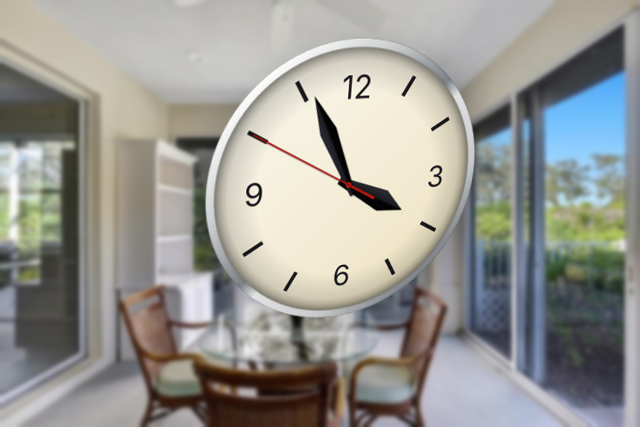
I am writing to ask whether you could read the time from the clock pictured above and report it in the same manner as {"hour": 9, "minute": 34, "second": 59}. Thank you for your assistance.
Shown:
{"hour": 3, "minute": 55, "second": 50}
